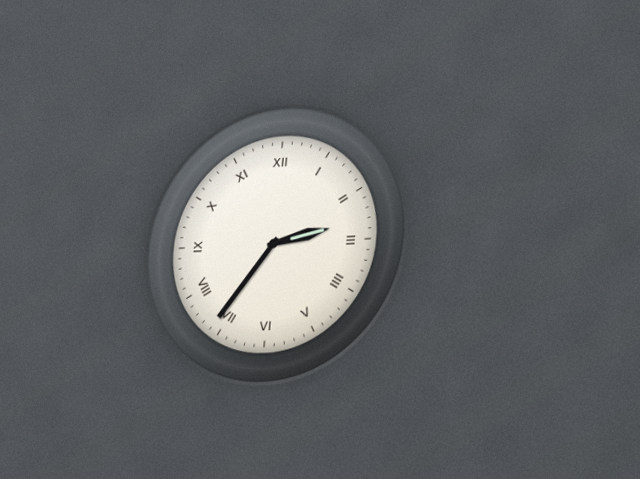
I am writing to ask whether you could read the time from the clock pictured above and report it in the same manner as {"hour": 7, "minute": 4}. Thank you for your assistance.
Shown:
{"hour": 2, "minute": 36}
